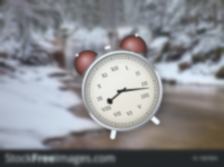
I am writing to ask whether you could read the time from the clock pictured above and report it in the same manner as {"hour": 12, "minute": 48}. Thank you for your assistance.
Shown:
{"hour": 8, "minute": 17}
